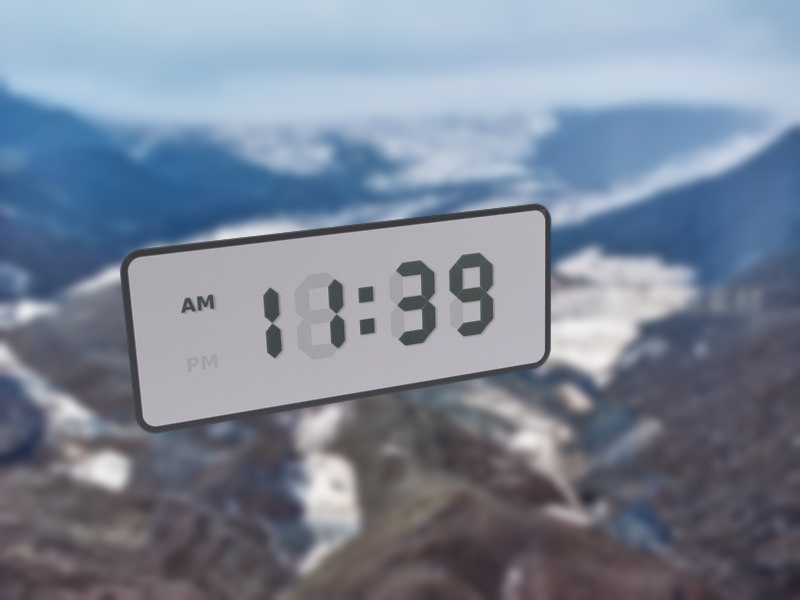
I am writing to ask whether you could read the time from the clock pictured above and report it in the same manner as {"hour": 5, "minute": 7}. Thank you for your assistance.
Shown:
{"hour": 11, "minute": 39}
